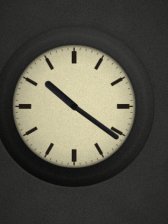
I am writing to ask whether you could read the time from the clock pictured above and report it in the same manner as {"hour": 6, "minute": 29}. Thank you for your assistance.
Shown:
{"hour": 10, "minute": 21}
